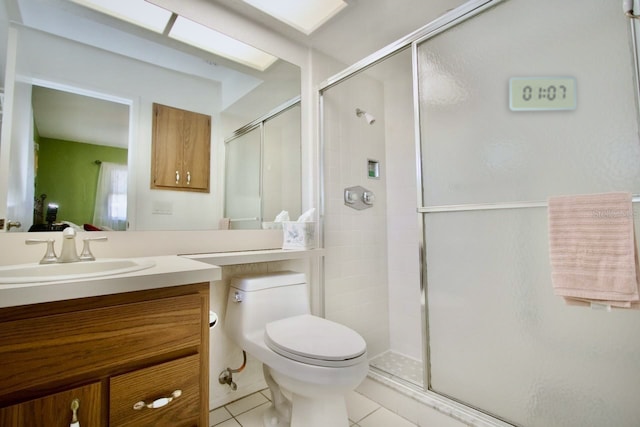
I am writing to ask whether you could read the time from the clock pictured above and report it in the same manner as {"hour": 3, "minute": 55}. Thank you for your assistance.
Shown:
{"hour": 1, "minute": 7}
